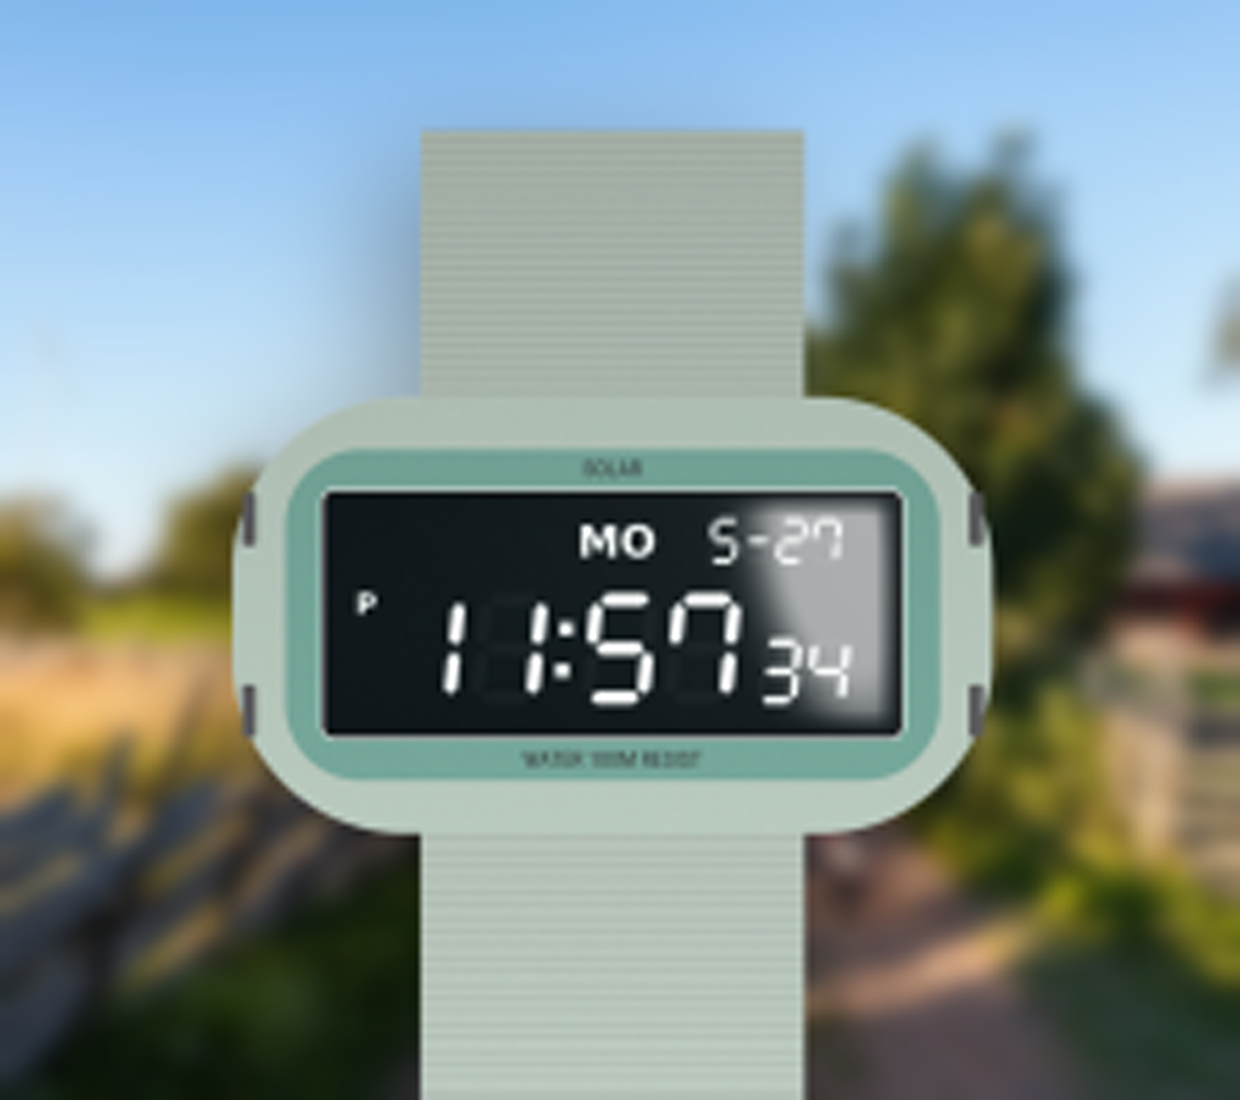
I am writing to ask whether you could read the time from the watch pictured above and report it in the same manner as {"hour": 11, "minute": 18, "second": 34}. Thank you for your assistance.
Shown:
{"hour": 11, "minute": 57, "second": 34}
